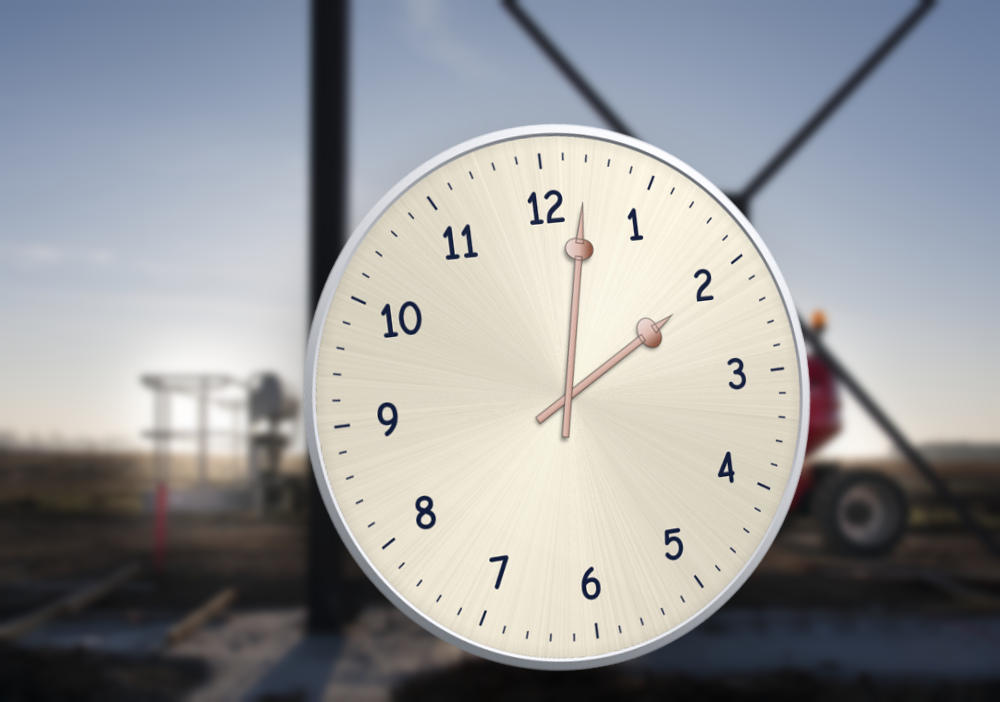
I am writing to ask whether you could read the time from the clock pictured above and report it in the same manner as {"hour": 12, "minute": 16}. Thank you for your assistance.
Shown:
{"hour": 2, "minute": 2}
